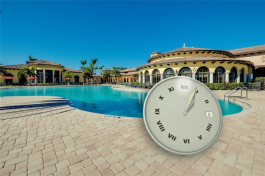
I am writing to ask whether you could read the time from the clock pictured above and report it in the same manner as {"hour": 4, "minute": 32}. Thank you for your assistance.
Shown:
{"hour": 1, "minute": 4}
